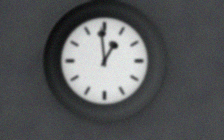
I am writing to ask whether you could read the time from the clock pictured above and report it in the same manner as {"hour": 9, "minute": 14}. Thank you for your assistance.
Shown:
{"hour": 12, "minute": 59}
